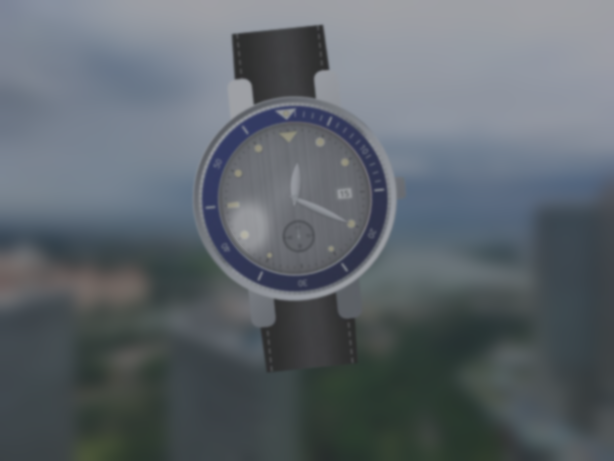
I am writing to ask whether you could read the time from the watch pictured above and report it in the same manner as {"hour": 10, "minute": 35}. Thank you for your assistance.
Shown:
{"hour": 12, "minute": 20}
